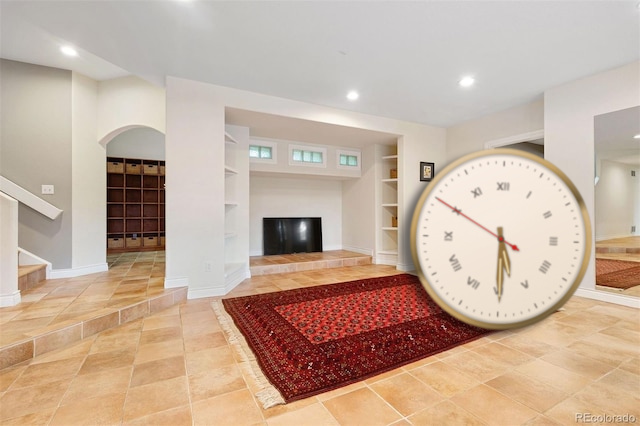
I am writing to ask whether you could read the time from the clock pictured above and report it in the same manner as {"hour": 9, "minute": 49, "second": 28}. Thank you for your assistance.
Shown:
{"hour": 5, "minute": 29, "second": 50}
